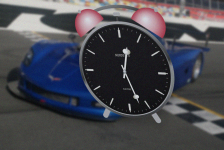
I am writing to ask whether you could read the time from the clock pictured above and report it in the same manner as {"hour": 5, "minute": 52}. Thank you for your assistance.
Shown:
{"hour": 12, "minute": 27}
